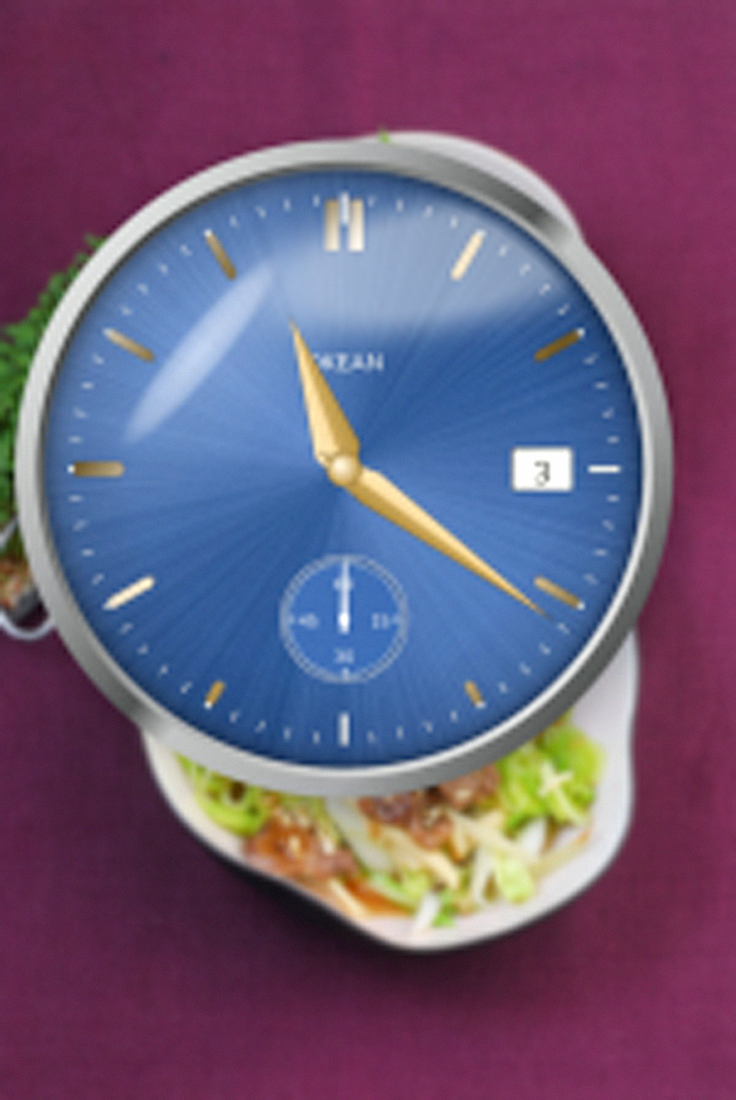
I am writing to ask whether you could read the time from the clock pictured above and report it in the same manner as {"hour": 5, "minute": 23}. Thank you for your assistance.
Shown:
{"hour": 11, "minute": 21}
